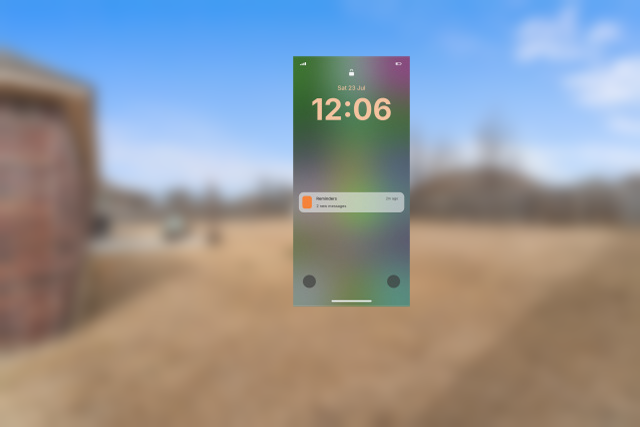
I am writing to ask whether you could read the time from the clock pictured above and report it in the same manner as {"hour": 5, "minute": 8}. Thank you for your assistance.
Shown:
{"hour": 12, "minute": 6}
